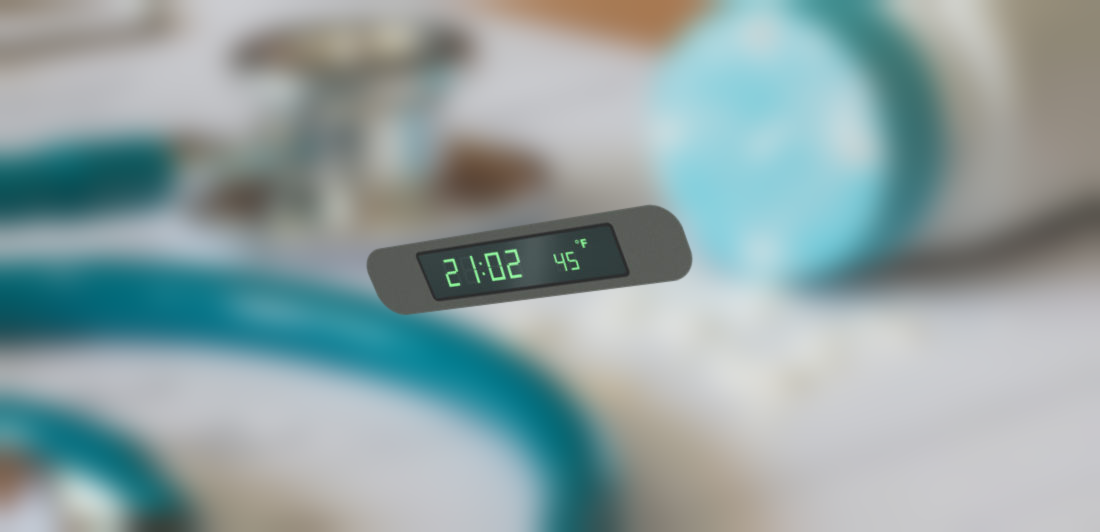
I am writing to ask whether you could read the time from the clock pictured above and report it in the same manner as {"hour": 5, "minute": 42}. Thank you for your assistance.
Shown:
{"hour": 21, "minute": 2}
